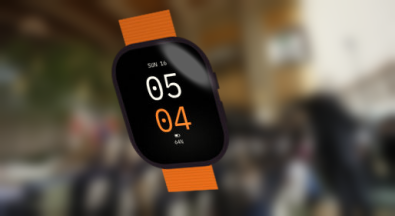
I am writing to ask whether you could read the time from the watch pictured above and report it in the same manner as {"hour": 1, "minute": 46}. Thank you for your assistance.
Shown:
{"hour": 5, "minute": 4}
